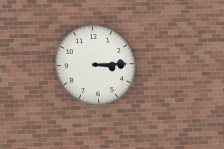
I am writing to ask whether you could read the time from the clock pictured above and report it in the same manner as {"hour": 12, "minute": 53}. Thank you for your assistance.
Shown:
{"hour": 3, "minute": 15}
